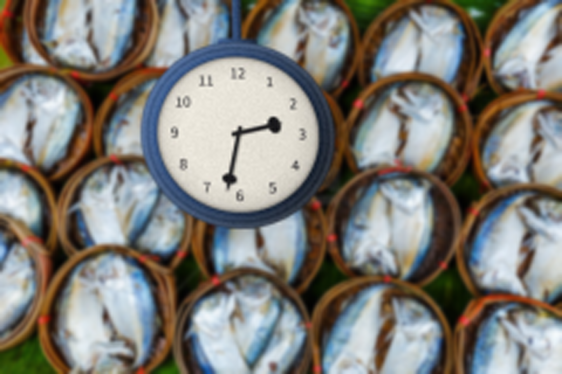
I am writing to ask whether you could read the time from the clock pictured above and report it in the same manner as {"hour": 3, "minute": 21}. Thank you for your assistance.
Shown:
{"hour": 2, "minute": 32}
